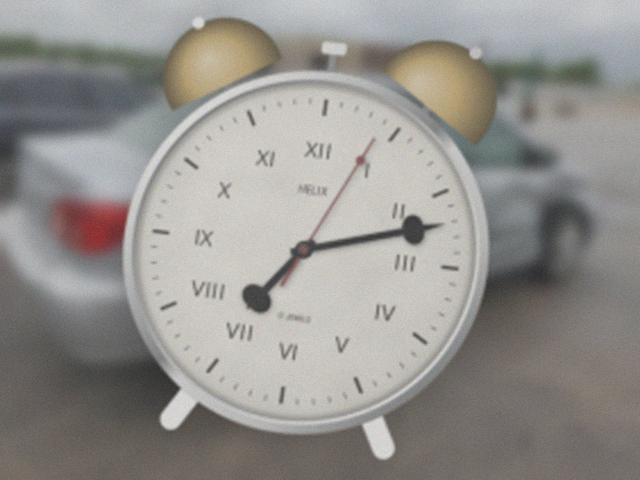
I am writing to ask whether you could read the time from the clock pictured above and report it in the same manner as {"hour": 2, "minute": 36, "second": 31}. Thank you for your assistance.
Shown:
{"hour": 7, "minute": 12, "second": 4}
